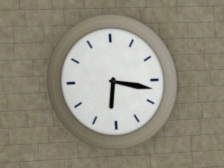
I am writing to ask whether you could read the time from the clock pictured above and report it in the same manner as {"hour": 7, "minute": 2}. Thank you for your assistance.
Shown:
{"hour": 6, "minute": 17}
